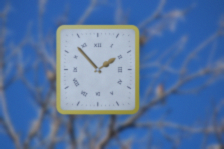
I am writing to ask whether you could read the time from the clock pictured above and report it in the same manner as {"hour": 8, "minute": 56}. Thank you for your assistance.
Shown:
{"hour": 1, "minute": 53}
